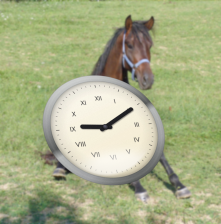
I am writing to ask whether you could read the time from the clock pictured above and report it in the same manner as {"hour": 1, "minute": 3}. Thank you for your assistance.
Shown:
{"hour": 9, "minute": 10}
